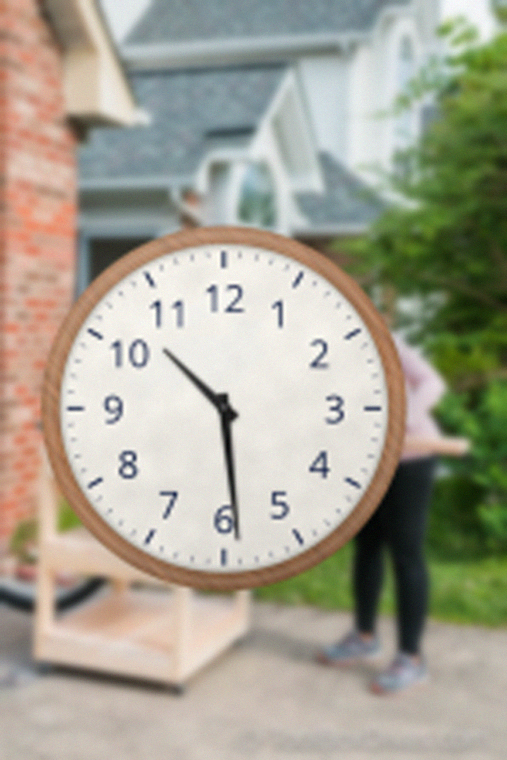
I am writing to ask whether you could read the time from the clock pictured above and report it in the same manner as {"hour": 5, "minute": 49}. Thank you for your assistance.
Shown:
{"hour": 10, "minute": 29}
